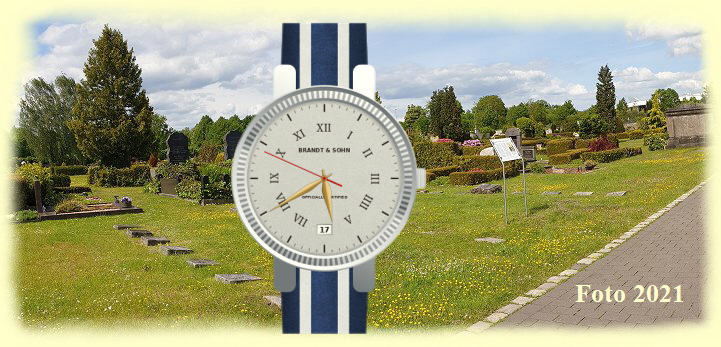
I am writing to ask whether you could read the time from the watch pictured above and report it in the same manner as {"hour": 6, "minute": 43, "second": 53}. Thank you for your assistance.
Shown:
{"hour": 5, "minute": 39, "second": 49}
